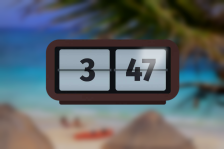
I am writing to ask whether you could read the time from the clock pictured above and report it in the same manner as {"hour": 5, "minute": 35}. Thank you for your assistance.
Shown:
{"hour": 3, "minute": 47}
